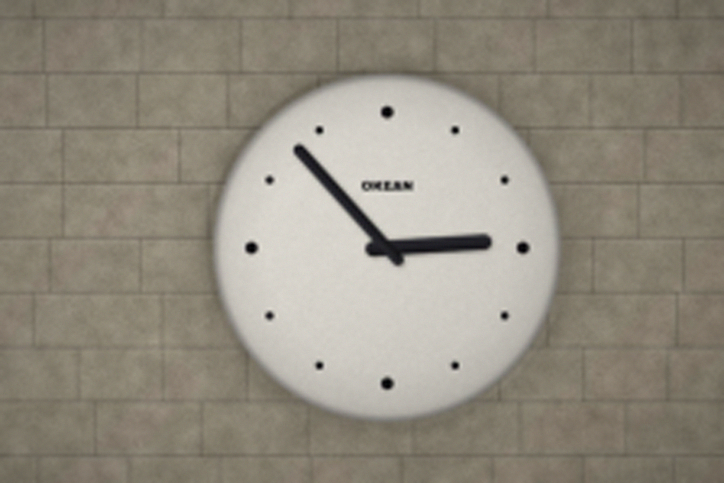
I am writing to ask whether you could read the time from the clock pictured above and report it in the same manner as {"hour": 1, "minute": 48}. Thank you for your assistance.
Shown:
{"hour": 2, "minute": 53}
